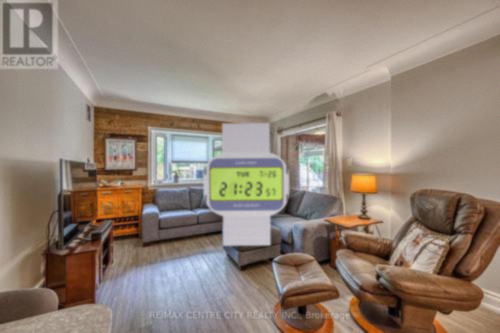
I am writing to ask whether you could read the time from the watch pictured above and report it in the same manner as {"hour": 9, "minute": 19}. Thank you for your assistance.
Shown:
{"hour": 21, "minute": 23}
